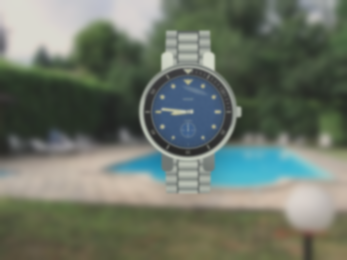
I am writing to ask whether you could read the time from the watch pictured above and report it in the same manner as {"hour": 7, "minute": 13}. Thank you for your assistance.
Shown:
{"hour": 8, "minute": 46}
